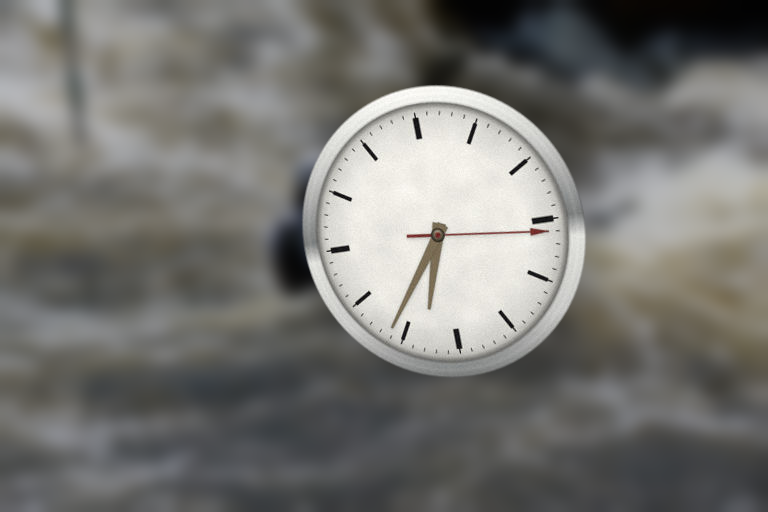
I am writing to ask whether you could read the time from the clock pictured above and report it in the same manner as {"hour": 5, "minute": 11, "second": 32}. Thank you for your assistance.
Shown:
{"hour": 6, "minute": 36, "second": 16}
